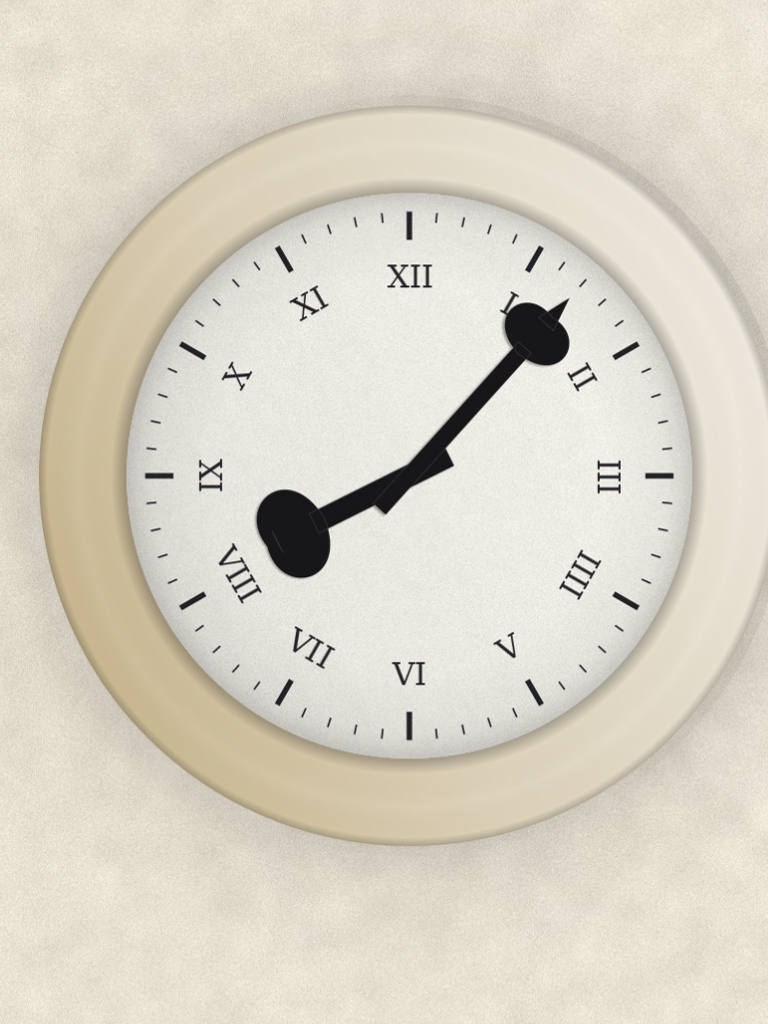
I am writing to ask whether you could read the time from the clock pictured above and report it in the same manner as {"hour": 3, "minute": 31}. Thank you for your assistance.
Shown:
{"hour": 8, "minute": 7}
